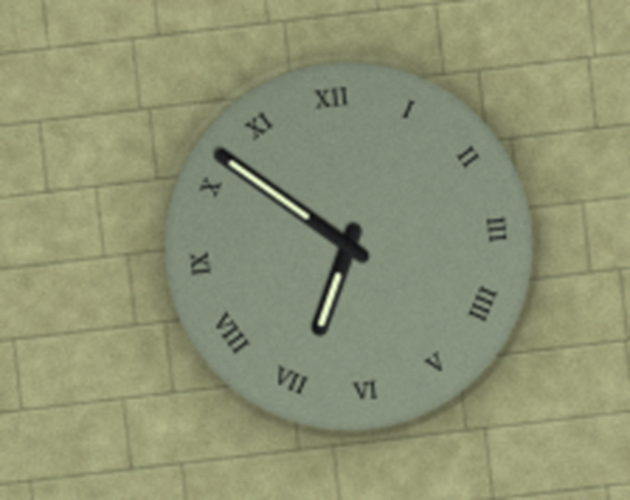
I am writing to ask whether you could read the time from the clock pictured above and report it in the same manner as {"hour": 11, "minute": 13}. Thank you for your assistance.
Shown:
{"hour": 6, "minute": 52}
